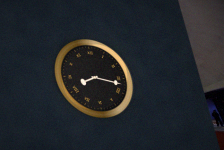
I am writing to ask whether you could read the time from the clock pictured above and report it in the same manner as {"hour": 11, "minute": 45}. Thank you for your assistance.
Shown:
{"hour": 8, "minute": 17}
